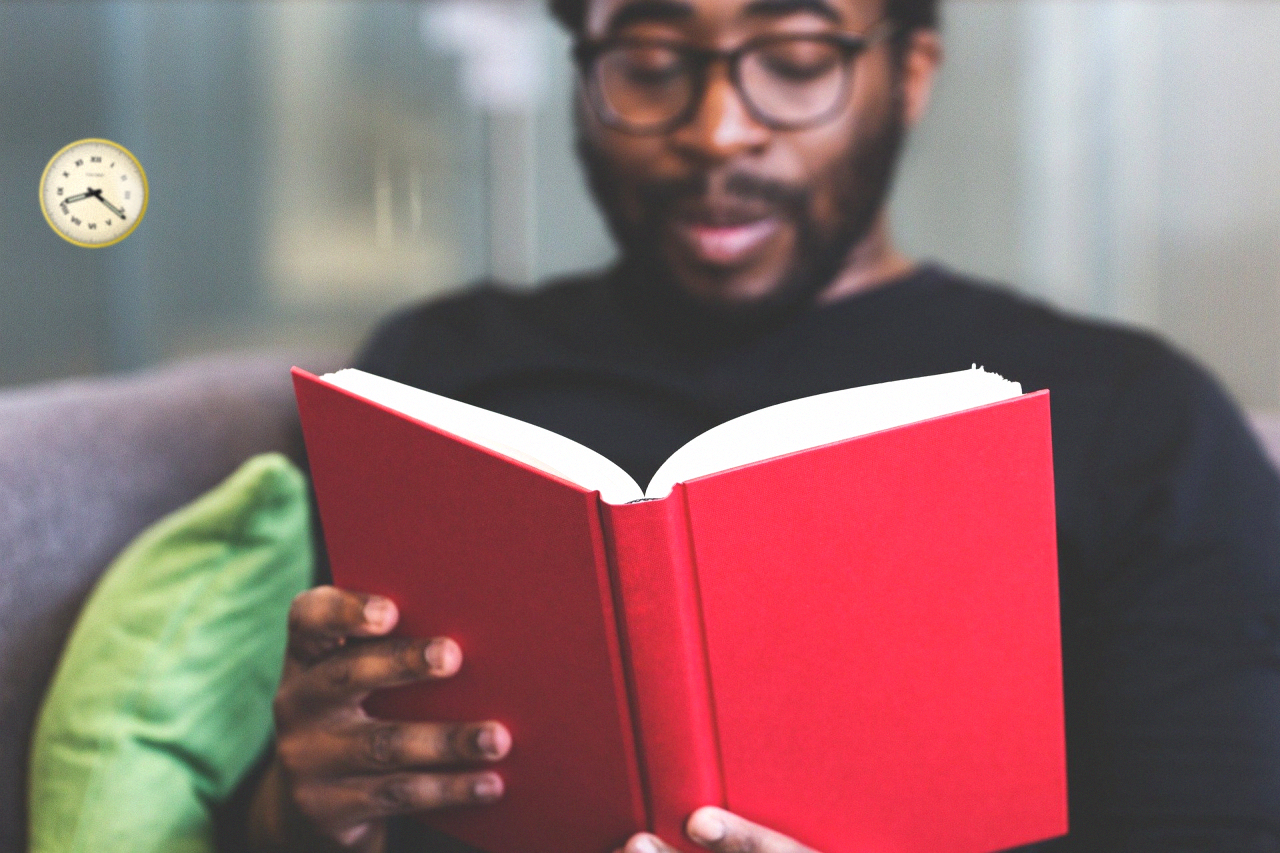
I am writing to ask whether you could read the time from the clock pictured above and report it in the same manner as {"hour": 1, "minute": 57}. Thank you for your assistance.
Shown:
{"hour": 8, "minute": 21}
